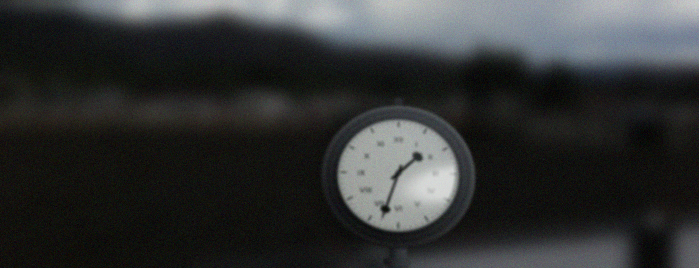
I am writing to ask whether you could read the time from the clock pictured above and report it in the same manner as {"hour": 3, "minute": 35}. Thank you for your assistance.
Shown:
{"hour": 1, "minute": 33}
